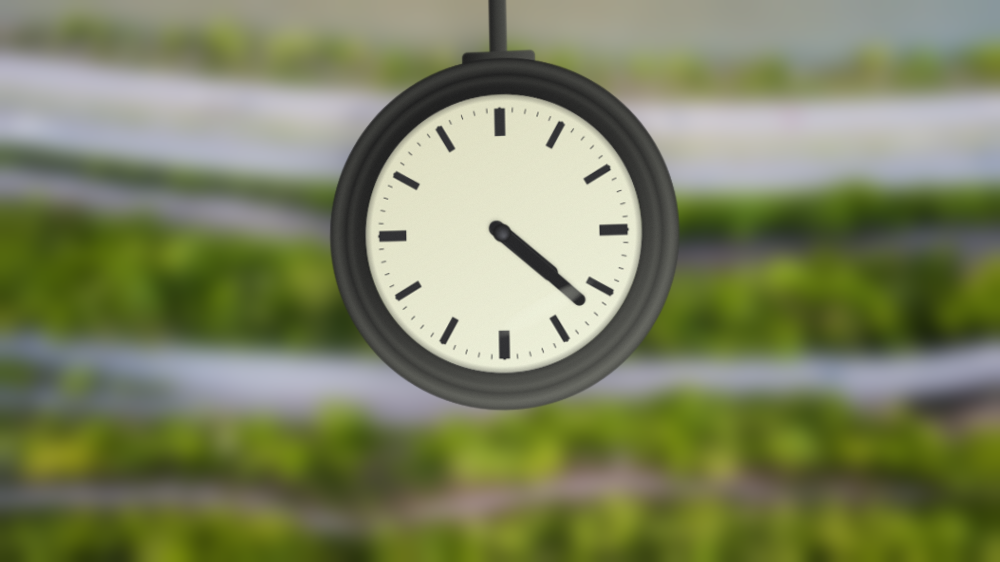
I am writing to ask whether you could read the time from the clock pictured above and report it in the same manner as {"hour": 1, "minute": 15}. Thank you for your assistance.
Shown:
{"hour": 4, "minute": 22}
